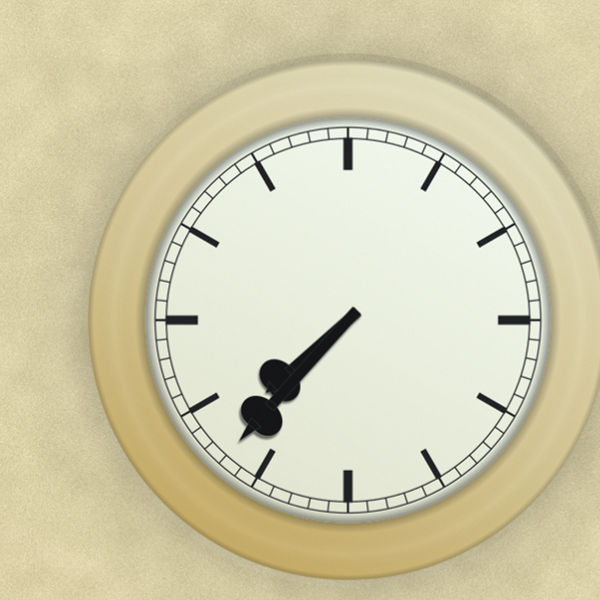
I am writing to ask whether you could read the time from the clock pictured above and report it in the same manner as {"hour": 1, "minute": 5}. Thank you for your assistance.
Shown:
{"hour": 7, "minute": 37}
